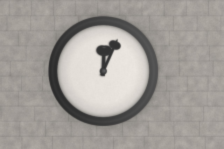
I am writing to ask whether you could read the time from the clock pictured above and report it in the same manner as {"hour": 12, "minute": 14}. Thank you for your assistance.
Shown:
{"hour": 12, "minute": 4}
